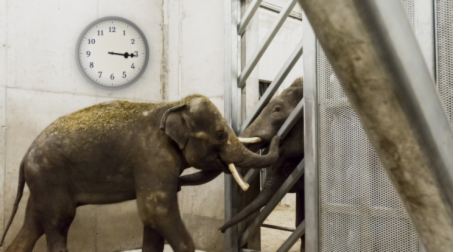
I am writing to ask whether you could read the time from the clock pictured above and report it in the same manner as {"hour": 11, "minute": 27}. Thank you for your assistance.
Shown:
{"hour": 3, "minute": 16}
